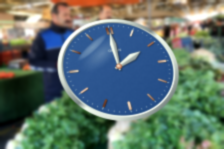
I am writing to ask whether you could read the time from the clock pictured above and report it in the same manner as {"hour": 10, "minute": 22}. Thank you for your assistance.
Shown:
{"hour": 2, "minute": 0}
